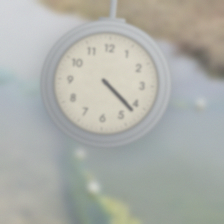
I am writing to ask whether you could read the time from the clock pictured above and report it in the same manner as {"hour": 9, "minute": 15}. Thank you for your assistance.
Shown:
{"hour": 4, "minute": 22}
